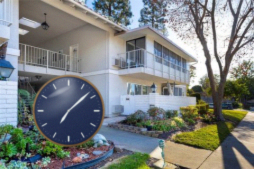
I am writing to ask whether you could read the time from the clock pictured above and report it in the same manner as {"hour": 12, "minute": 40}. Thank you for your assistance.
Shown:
{"hour": 7, "minute": 8}
